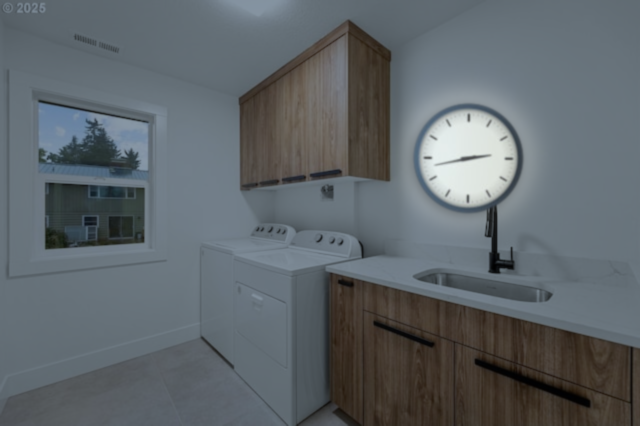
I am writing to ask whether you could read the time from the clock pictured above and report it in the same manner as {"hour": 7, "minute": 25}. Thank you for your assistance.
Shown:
{"hour": 2, "minute": 43}
